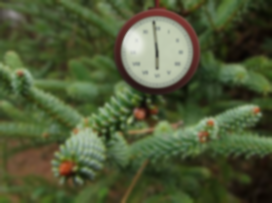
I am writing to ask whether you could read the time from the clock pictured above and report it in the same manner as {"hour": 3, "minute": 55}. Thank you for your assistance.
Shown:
{"hour": 5, "minute": 59}
